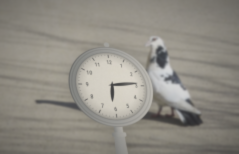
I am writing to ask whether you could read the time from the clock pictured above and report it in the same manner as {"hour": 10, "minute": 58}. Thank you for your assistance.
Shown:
{"hour": 6, "minute": 14}
